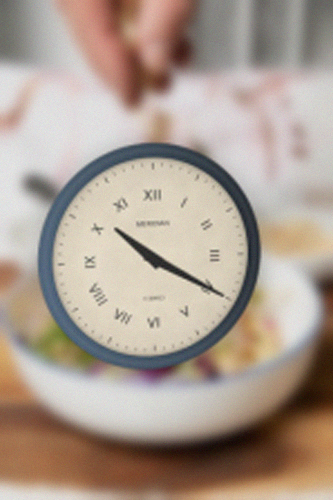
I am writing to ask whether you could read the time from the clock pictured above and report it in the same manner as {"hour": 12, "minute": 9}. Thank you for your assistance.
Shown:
{"hour": 10, "minute": 20}
